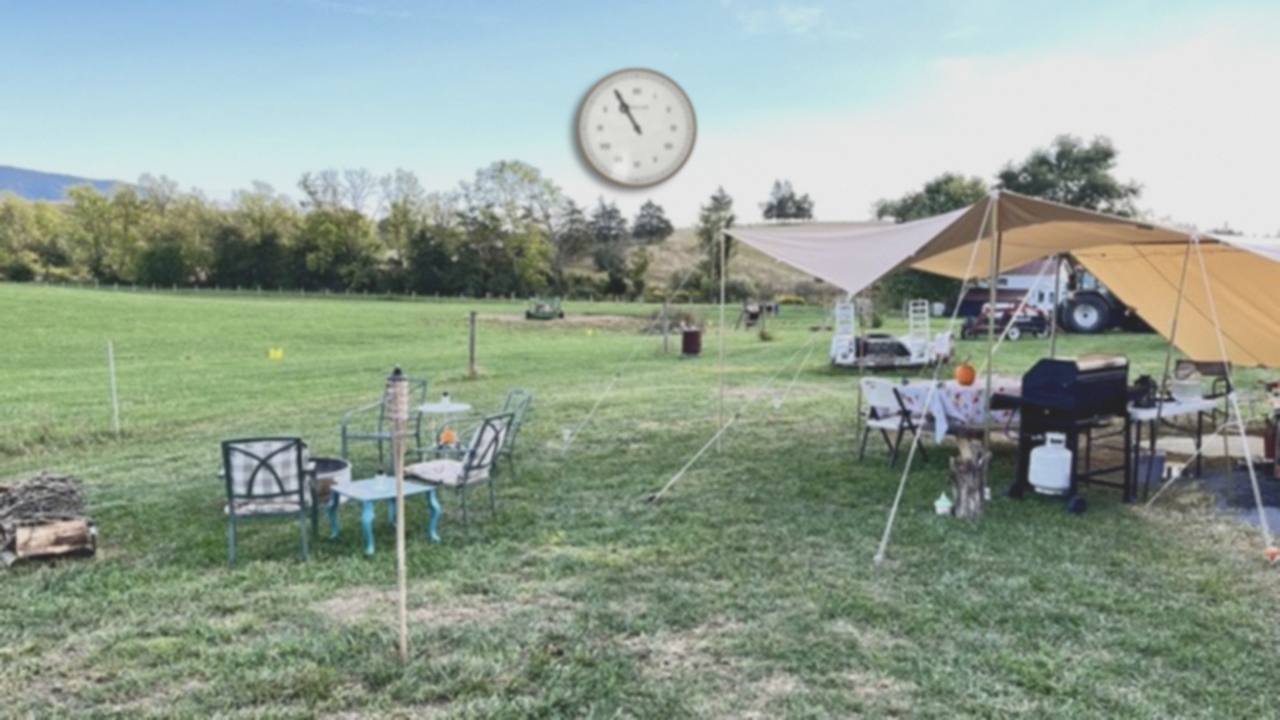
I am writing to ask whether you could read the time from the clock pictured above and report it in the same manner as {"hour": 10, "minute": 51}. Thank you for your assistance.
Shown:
{"hour": 10, "minute": 55}
